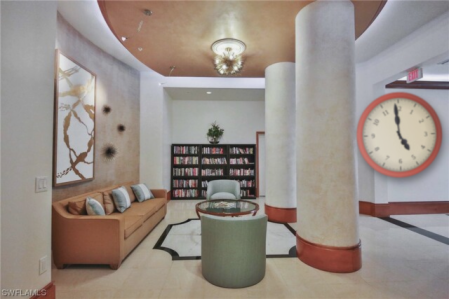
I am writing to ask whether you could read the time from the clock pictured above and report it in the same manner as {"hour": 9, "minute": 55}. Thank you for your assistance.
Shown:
{"hour": 4, "minute": 59}
